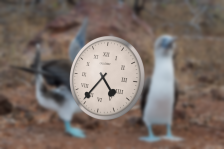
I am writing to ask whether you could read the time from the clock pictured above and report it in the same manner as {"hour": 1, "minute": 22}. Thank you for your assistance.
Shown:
{"hour": 4, "minute": 36}
